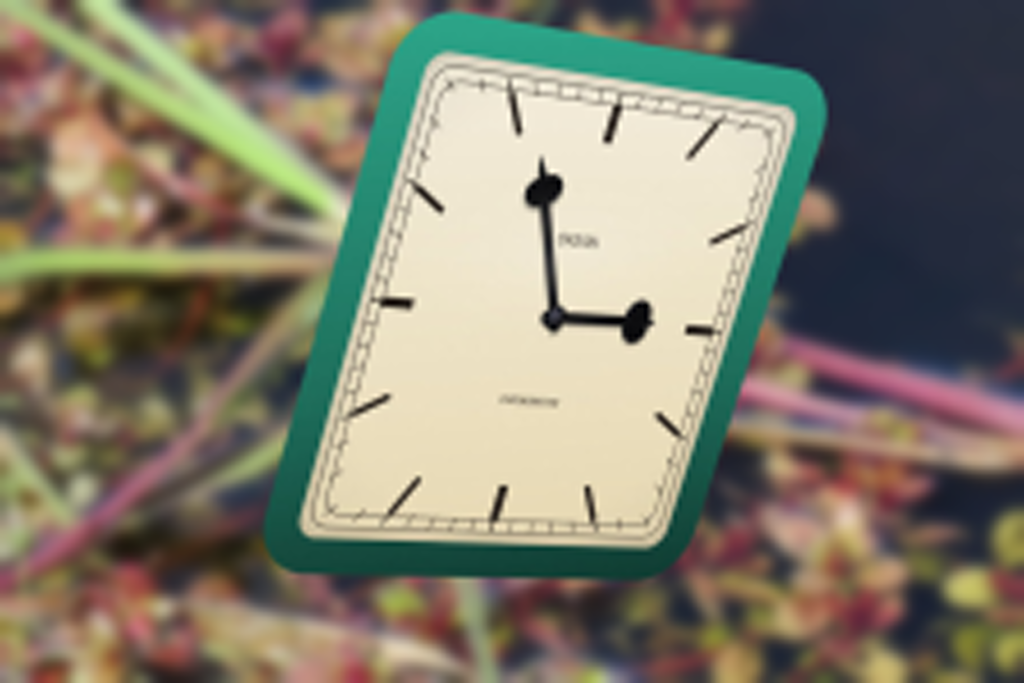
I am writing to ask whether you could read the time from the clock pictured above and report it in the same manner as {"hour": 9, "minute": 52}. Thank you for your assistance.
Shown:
{"hour": 2, "minute": 56}
